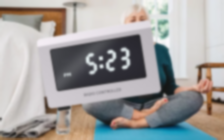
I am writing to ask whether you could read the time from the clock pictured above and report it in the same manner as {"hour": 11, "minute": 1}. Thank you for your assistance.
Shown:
{"hour": 5, "minute": 23}
